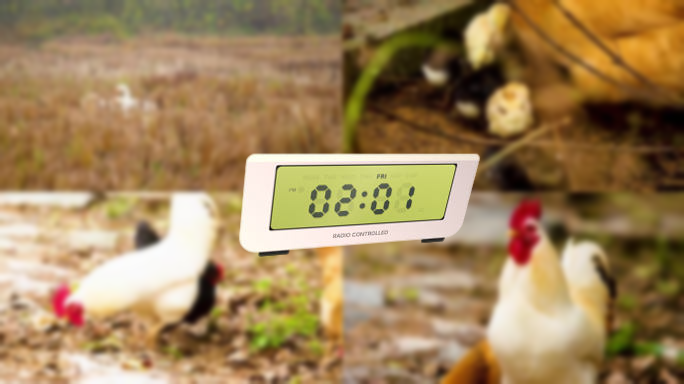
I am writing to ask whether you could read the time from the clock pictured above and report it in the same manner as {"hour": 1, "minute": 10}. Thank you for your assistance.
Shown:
{"hour": 2, "minute": 1}
